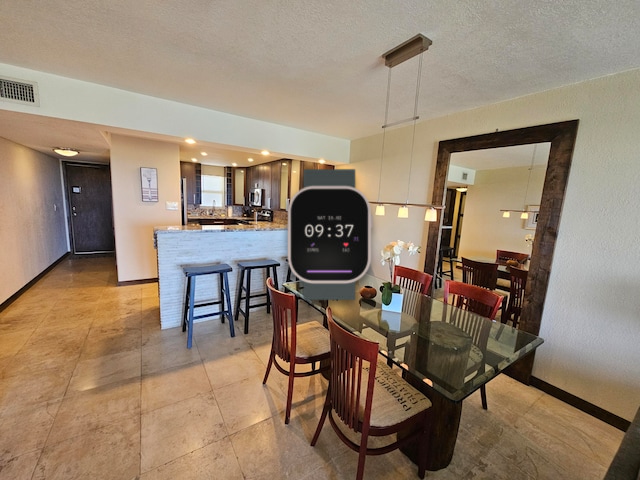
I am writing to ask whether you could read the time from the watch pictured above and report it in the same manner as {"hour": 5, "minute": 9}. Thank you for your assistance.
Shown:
{"hour": 9, "minute": 37}
